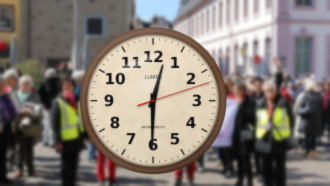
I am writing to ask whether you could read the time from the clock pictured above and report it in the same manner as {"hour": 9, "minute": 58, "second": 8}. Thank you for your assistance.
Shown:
{"hour": 12, "minute": 30, "second": 12}
